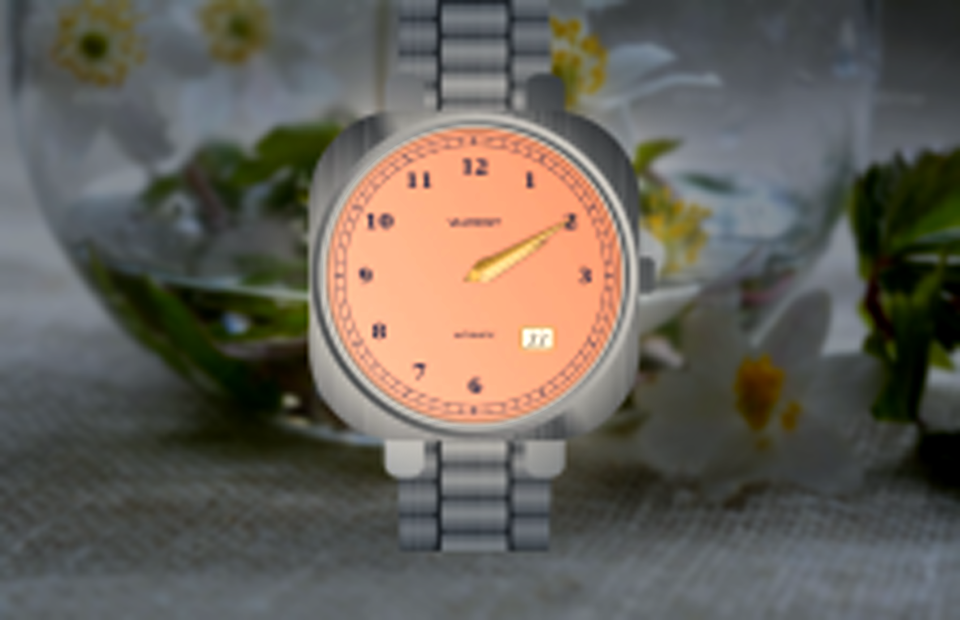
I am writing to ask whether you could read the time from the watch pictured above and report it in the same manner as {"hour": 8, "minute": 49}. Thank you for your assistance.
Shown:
{"hour": 2, "minute": 10}
